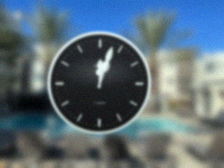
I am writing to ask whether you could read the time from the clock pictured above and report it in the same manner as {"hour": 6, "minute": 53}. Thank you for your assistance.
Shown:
{"hour": 12, "minute": 3}
